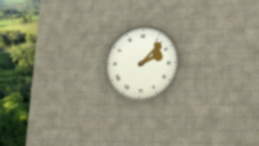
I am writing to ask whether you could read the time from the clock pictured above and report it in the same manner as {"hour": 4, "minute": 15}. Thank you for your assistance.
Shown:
{"hour": 2, "minute": 7}
